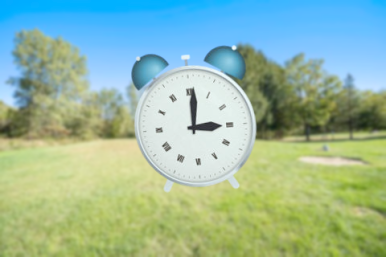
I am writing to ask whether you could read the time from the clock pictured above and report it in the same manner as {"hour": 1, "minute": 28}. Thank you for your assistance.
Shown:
{"hour": 3, "minute": 1}
